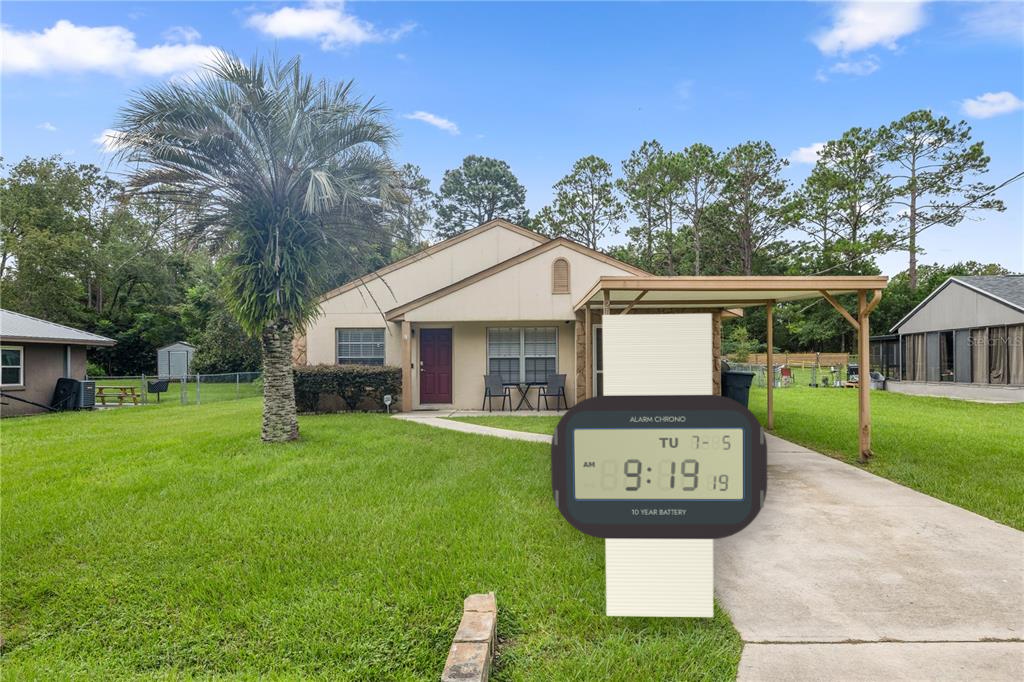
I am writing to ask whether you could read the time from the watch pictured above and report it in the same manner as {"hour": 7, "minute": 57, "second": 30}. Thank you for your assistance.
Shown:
{"hour": 9, "minute": 19, "second": 19}
